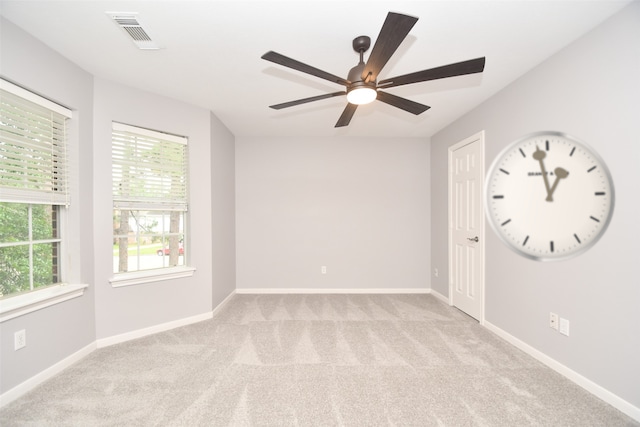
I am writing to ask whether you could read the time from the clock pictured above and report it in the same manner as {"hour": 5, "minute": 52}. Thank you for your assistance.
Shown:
{"hour": 12, "minute": 58}
